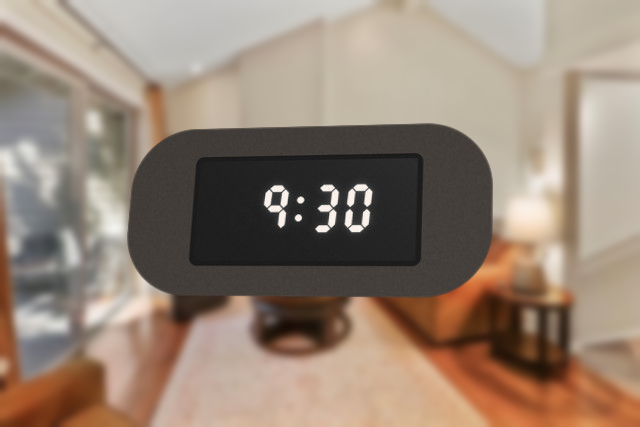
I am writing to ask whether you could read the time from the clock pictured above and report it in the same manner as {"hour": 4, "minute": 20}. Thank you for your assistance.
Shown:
{"hour": 9, "minute": 30}
